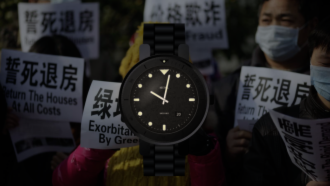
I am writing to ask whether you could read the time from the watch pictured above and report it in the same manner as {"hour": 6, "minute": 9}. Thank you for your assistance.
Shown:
{"hour": 10, "minute": 2}
